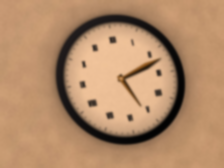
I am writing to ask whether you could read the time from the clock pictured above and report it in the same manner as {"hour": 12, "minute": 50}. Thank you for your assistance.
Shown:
{"hour": 5, "minute": 12}
